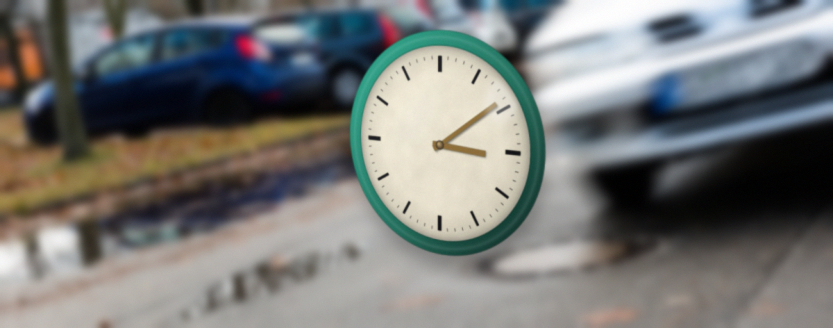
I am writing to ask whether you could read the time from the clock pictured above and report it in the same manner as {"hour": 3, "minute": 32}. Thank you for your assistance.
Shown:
{"hour": 3, "minute": 9}
